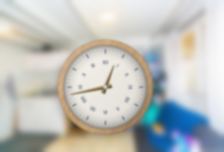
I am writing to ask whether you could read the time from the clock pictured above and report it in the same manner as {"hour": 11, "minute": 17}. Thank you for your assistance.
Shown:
{"hour": 12, "minute": 43}
